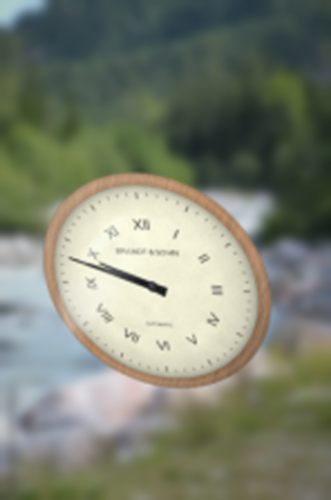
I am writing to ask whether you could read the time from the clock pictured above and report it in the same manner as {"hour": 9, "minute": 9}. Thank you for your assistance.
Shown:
{"hour": 9, "minute": 48}
